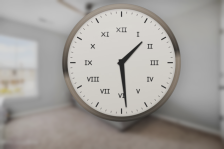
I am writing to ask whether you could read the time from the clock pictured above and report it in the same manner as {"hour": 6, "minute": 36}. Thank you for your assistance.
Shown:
{"hour": 1, "minute": 29}
